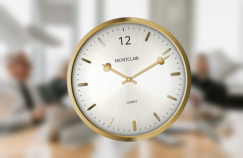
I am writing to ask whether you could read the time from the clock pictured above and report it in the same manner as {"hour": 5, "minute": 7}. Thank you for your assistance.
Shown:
{"hour": 10, "minute": 11}
